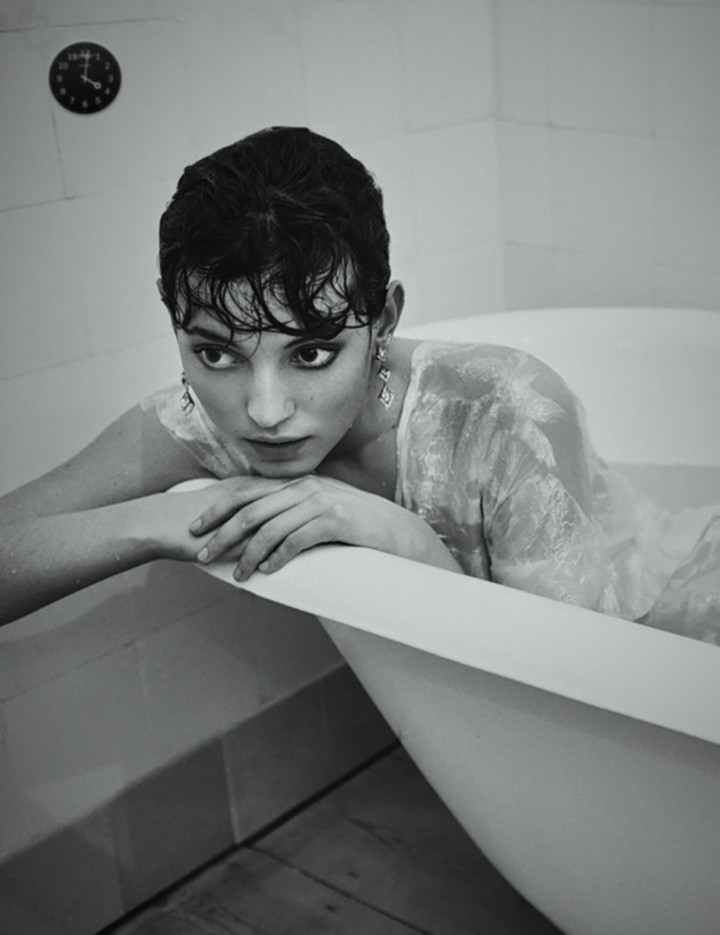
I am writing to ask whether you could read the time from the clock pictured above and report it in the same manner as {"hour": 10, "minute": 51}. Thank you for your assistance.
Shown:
{"hour": 4, "minute": 1}
